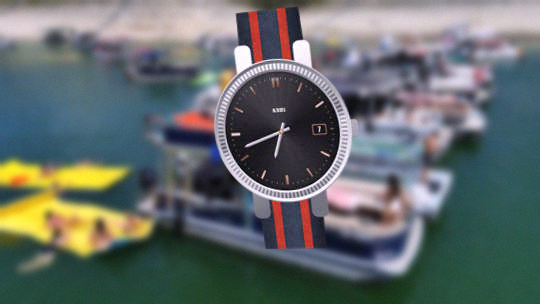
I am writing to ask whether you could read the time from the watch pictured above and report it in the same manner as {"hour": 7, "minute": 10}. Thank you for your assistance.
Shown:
{"hour": 6, "minute": 42}
